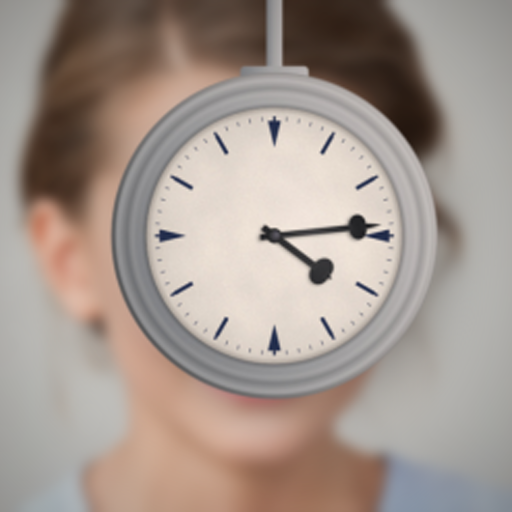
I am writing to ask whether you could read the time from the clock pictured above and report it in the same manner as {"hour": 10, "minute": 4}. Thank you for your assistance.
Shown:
{"hour": 4, "minute": 14}
